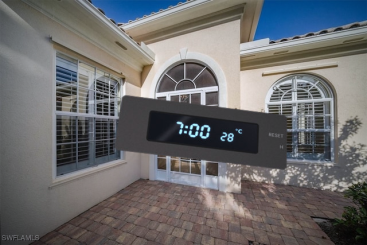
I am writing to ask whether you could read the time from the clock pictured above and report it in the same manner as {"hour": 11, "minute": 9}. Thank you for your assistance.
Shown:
{"hour": 7, "minute": 0}
